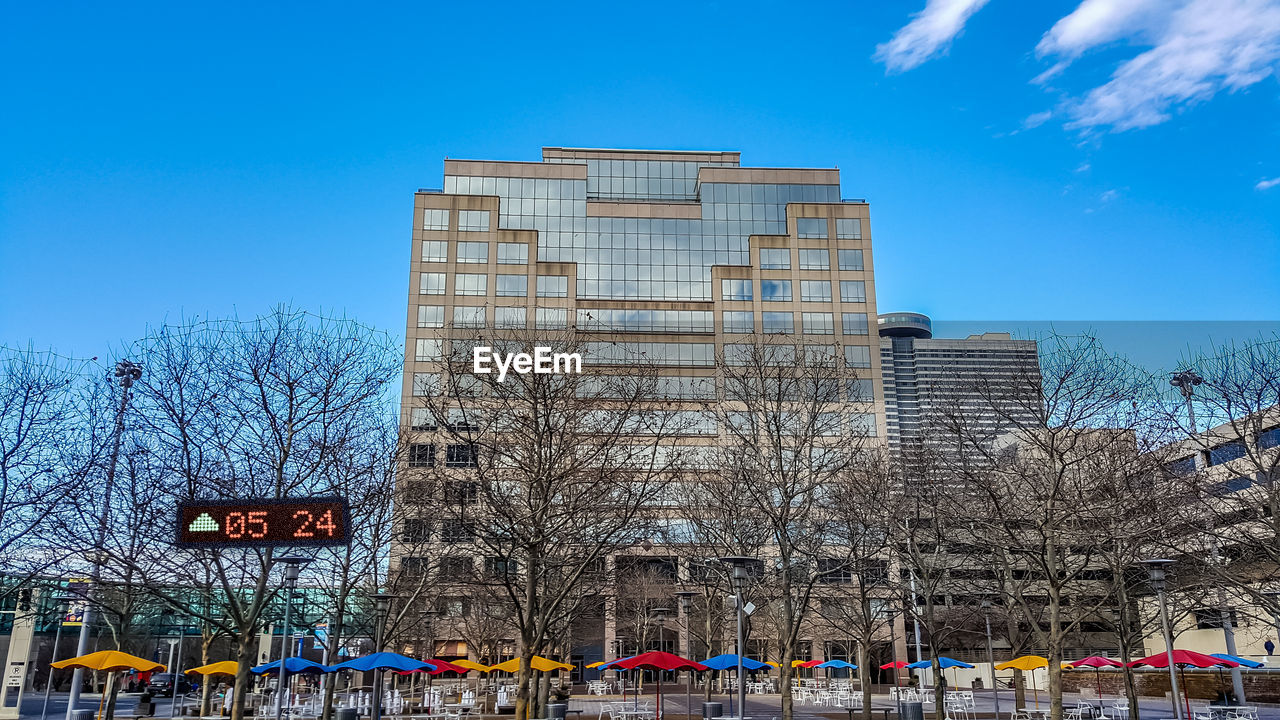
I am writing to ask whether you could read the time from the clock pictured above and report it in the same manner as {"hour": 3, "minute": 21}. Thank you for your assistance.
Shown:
{"hour": 5, "minute": 24}
